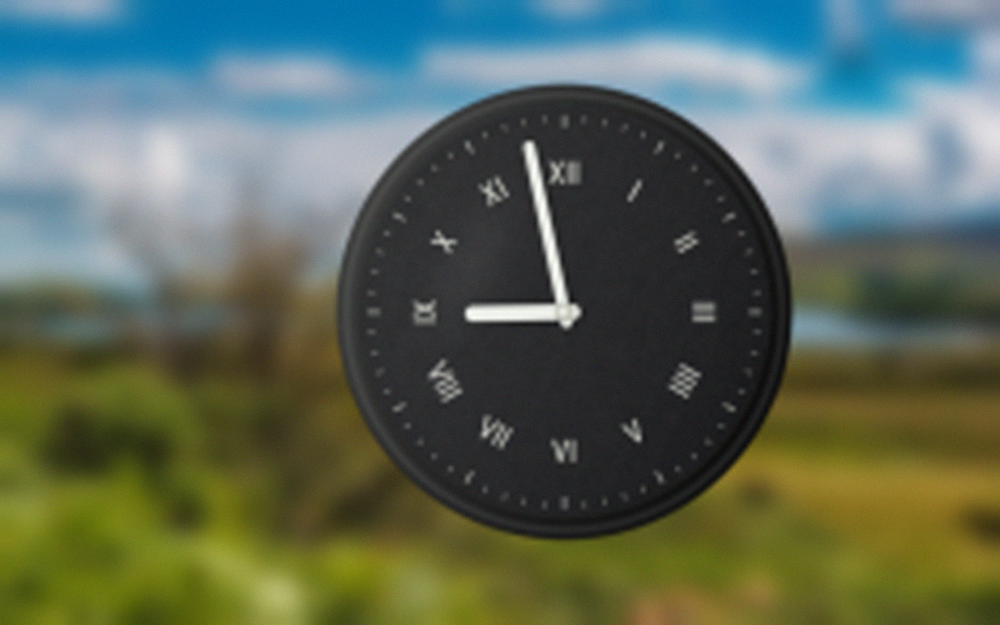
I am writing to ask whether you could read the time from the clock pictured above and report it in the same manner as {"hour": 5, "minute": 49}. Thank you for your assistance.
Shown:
{"hour": 8, "minute": 58}
